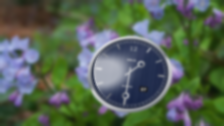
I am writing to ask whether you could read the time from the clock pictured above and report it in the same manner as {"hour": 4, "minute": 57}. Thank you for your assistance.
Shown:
{"hour": 1, "minute": 30}
